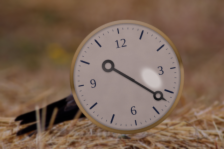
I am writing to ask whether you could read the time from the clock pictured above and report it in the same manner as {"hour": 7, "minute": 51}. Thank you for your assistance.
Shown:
{"hour": 10, "minute": 22}
